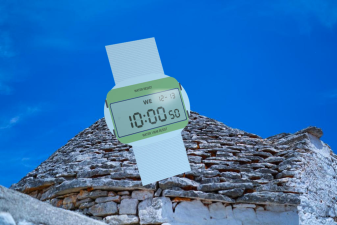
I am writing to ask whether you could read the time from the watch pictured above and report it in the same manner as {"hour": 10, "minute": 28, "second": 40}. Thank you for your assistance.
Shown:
{"hour": 10, "minute": 0, "second": 50}
